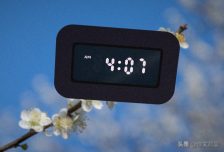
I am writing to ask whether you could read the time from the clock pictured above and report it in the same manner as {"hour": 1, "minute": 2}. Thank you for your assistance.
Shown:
{"hour": 4, "minute": 7}
